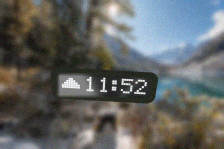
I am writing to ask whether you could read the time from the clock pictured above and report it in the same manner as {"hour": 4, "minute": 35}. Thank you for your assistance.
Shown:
{"hour": 11, "minute": 52}
